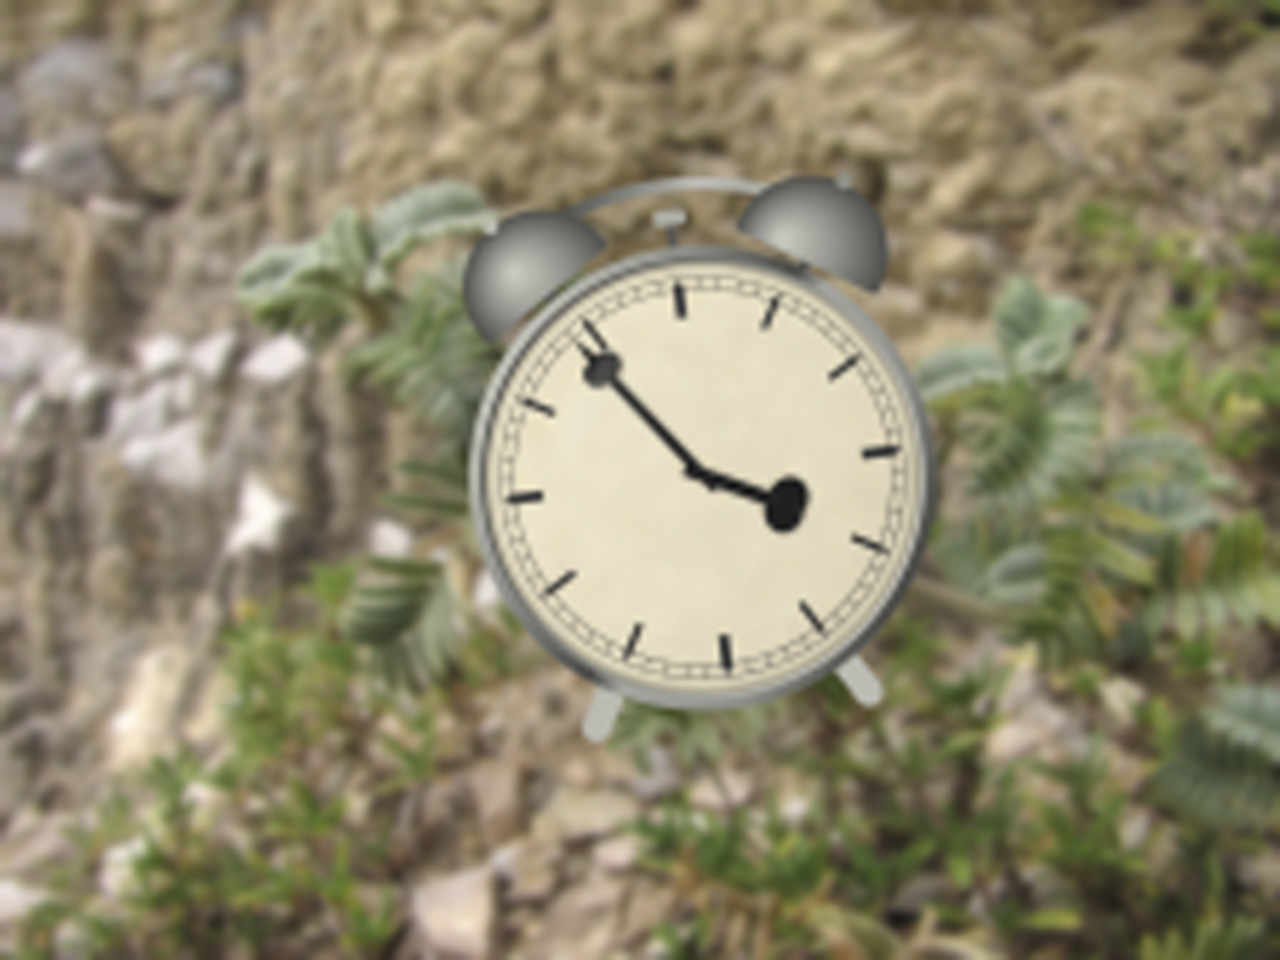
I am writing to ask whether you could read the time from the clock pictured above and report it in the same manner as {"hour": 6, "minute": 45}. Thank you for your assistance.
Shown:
{"hour": 3, "minute": 54}
